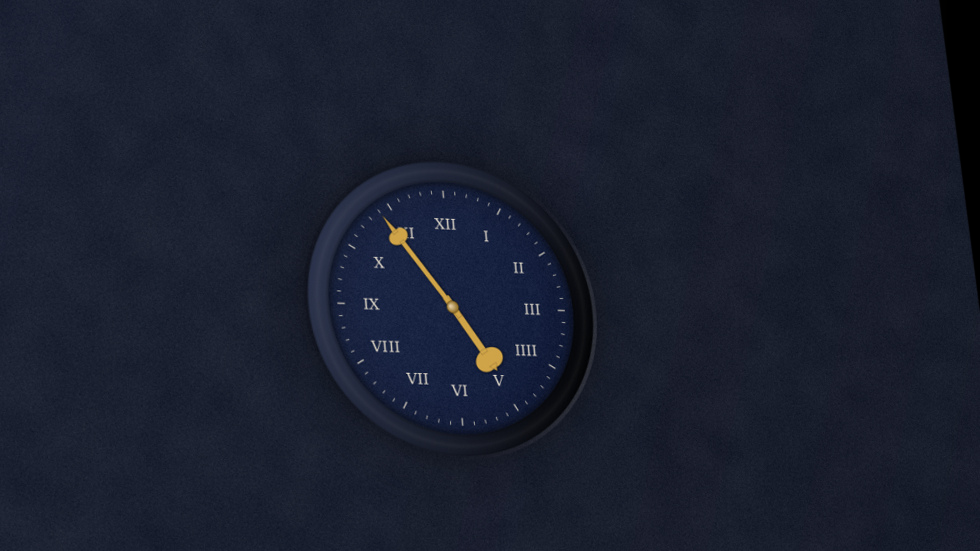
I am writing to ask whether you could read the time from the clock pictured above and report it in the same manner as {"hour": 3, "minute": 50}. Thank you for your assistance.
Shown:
{"hour": 4, "minute": 54}
